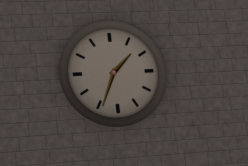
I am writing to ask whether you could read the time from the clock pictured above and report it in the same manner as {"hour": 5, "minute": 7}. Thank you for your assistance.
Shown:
{"hour": 1, "minute": 34}
